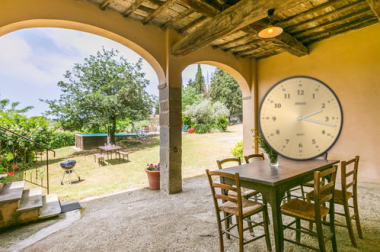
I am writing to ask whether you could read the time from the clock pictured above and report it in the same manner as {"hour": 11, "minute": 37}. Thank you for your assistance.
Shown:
{"hour": 2, "minute": 17}
